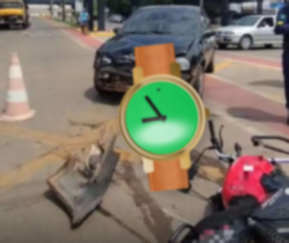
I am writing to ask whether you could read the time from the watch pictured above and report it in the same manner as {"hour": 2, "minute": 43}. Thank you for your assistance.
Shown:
{"hour": 8, "minute": 55}
